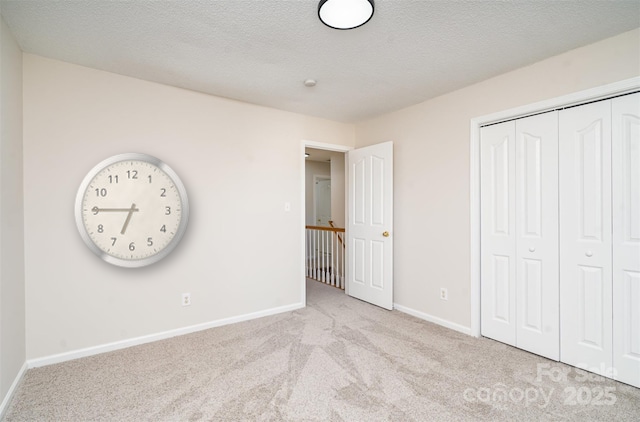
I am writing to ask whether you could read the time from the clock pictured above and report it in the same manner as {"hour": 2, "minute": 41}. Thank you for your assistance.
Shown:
{"hour": 6, "minute": 45}
